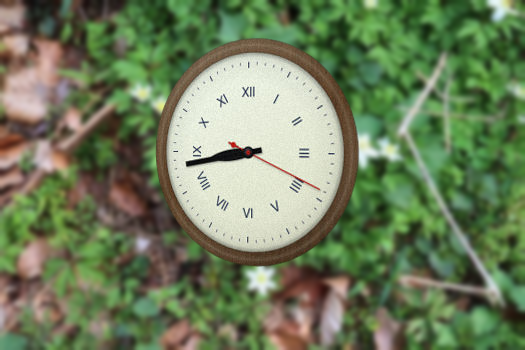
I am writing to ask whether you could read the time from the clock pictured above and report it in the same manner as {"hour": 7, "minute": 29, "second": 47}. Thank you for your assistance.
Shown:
{"hour": 8, "minute": 43, "second": 19}
